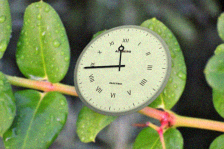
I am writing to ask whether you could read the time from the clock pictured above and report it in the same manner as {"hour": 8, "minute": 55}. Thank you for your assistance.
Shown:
{"hour": 11, "minute": 44}
